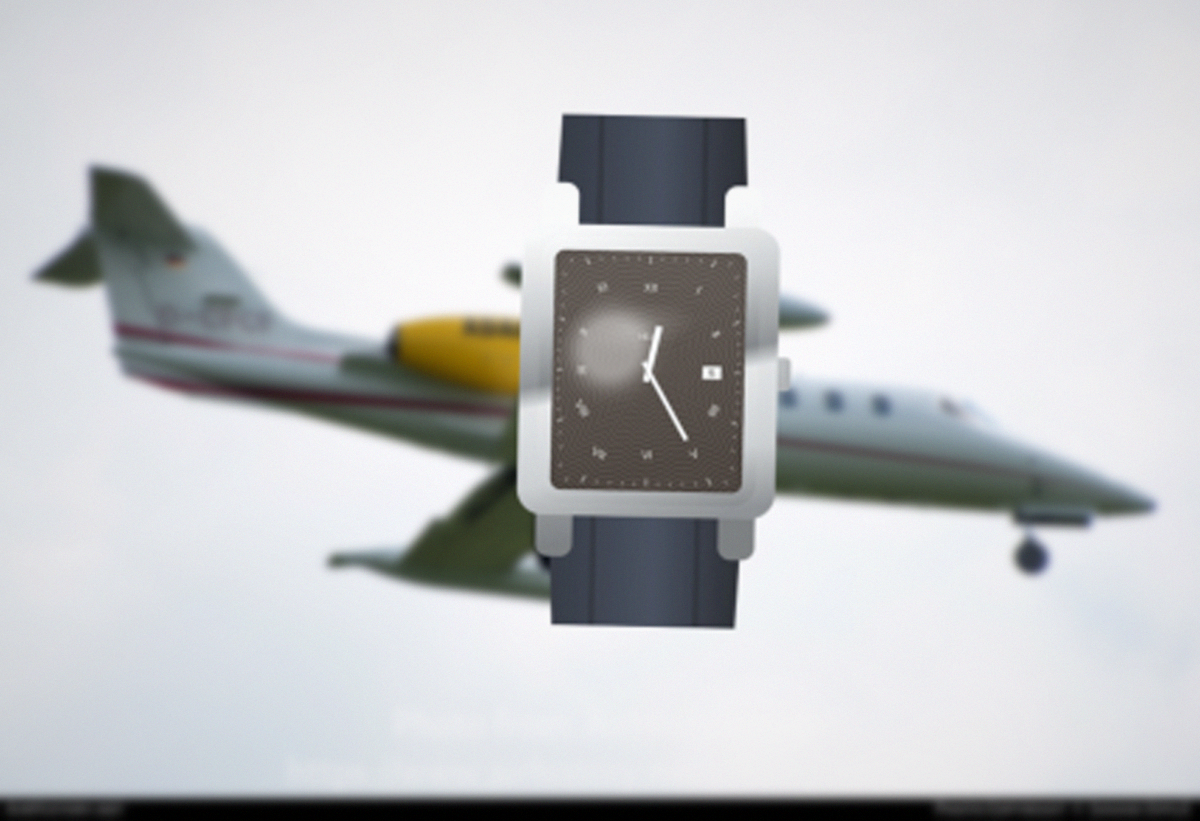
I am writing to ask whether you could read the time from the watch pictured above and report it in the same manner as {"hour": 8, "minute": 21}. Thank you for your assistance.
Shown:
{"hour": 12, "minute": 25}
